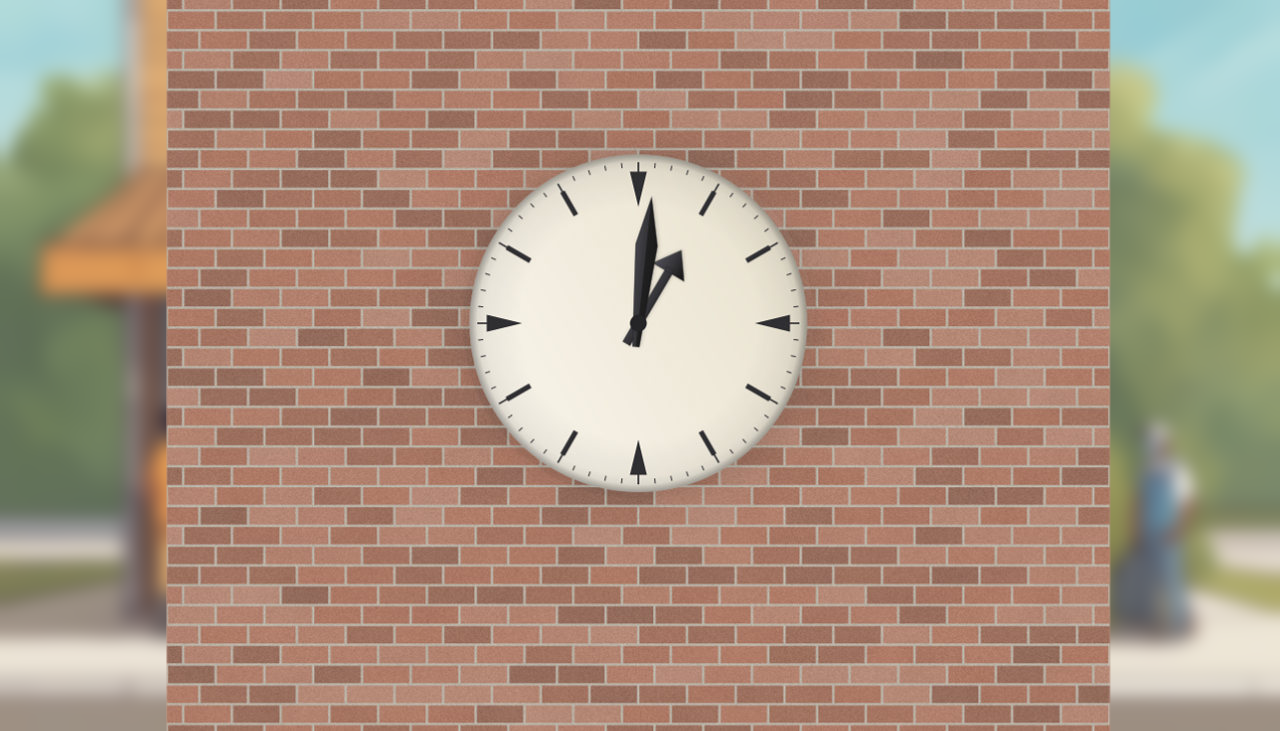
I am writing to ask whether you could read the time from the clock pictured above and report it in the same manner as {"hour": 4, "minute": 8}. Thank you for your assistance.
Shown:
{"hour": 1, "minute": 1}
